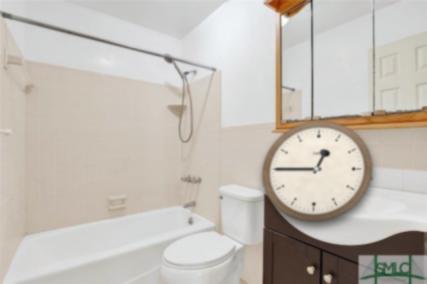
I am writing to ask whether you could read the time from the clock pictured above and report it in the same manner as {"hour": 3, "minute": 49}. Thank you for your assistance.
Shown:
{"hour": 12, "minute": 45}
